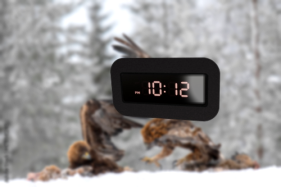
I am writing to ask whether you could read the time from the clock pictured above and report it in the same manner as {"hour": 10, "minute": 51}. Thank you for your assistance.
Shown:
{"hour": 10, "minute": 12}
